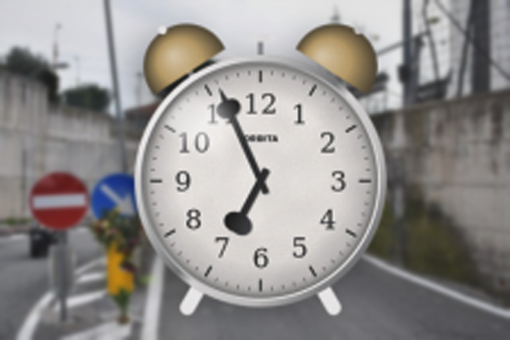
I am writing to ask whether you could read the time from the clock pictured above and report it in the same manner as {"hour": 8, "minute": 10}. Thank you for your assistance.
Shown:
{"hour": 6, "minute": 56}
